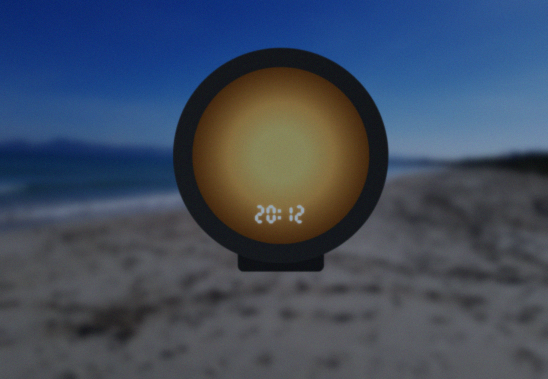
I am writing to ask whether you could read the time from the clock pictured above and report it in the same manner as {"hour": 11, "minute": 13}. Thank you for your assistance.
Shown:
{"hour": 20, "minute": 12}
